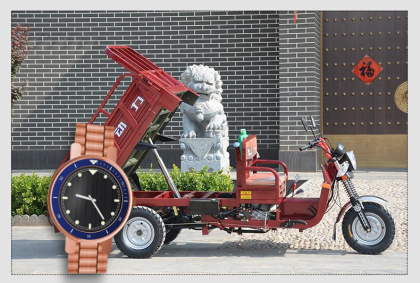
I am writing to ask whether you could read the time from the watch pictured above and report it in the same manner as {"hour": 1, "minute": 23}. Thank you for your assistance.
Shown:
{"hour": 9, "minute": 24}
